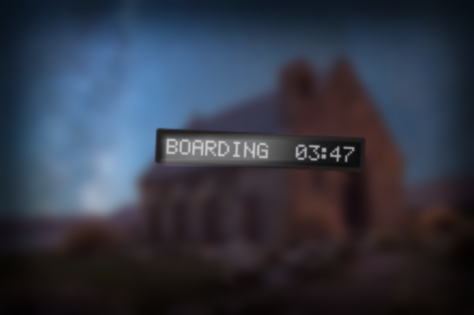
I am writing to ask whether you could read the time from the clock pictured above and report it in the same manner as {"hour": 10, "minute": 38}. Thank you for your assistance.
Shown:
{"hour": 3, "minute": 47}
